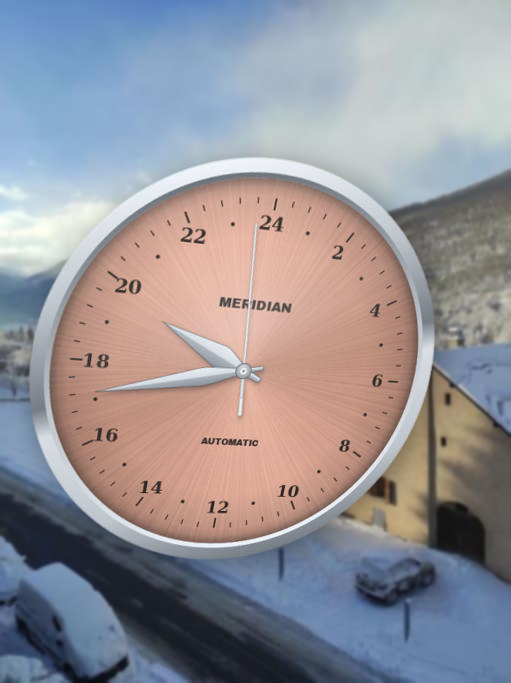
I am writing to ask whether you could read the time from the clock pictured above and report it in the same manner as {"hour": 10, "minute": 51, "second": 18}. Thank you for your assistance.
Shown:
{"hour": 19, "minute": 42, "second": 59}
